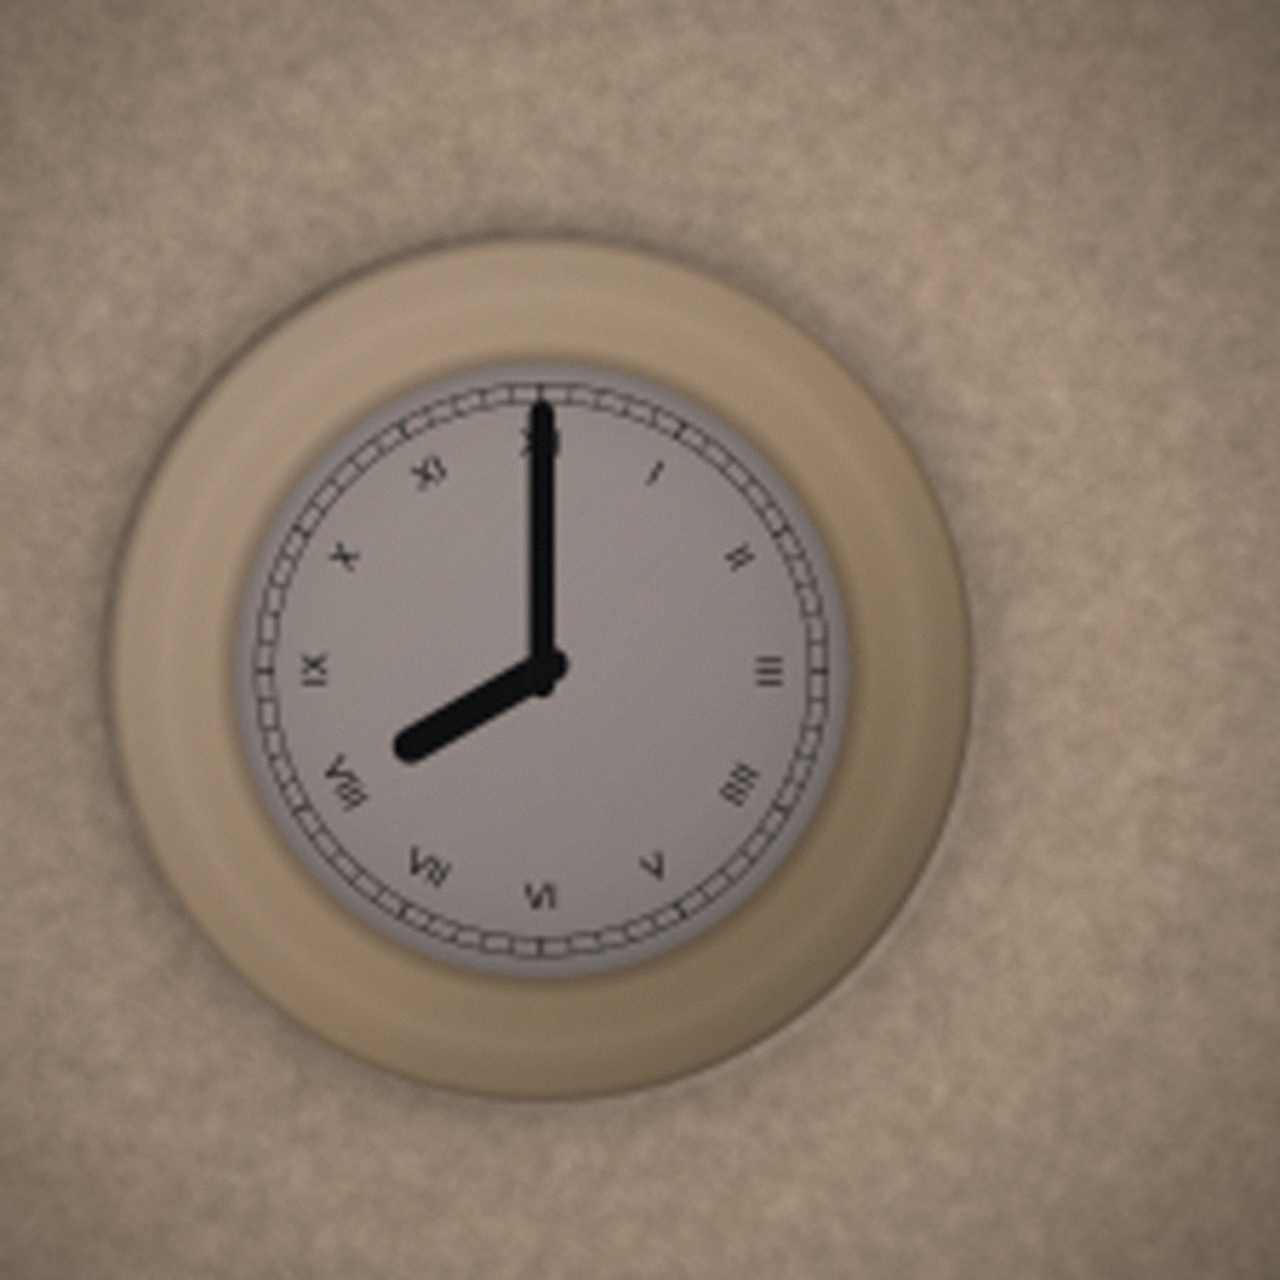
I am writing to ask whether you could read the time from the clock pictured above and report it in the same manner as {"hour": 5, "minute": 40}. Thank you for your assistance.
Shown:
{"hour": 8, "minute": 0}
